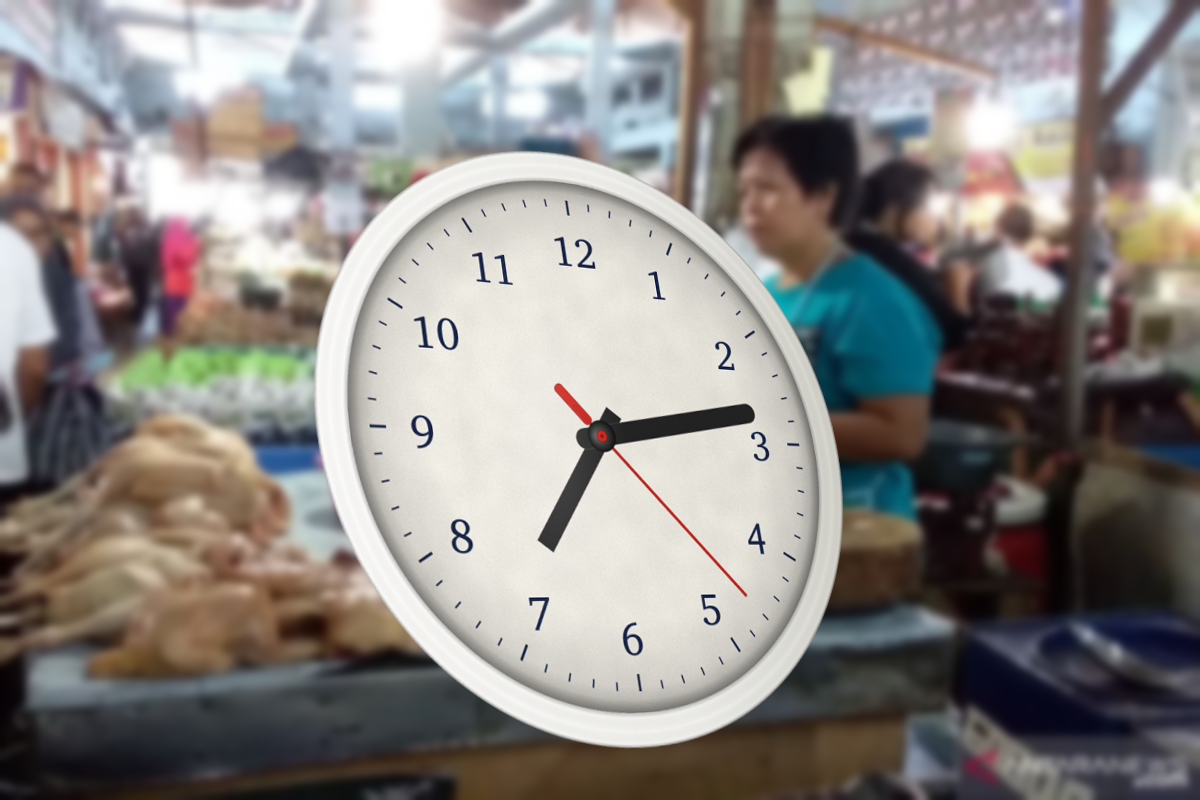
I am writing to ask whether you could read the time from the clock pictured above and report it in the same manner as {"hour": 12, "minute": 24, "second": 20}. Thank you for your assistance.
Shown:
{"hour": 7, "minute": 13, "second": 23}
